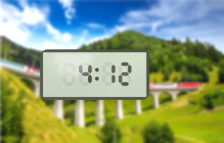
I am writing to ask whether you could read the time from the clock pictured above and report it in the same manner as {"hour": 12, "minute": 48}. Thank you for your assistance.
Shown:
{"hour": 4, "minute": 12}
